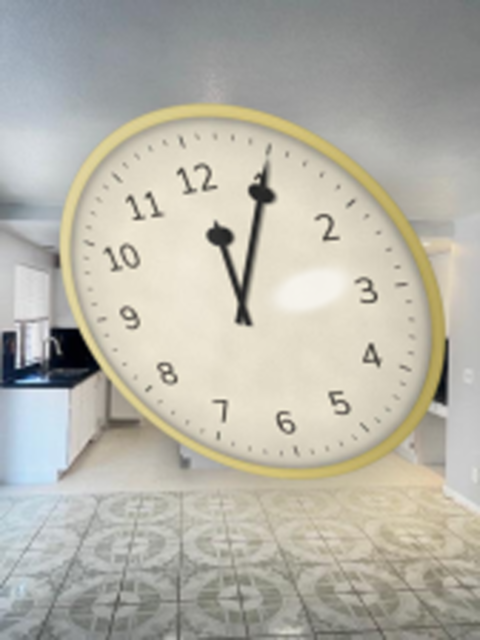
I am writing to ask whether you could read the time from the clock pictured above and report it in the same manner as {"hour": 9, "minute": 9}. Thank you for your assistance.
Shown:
{"hour": 12, "minute": 5}
